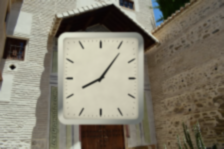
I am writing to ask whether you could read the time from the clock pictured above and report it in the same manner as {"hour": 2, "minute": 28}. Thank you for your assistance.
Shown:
{"hour": 8, "minute": 6}
